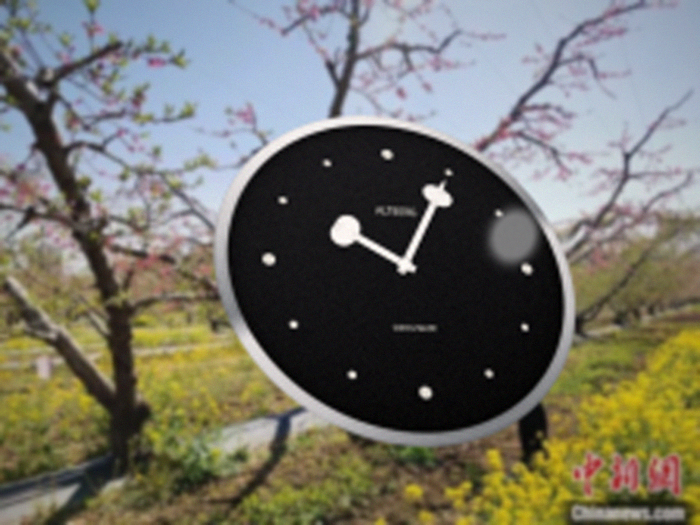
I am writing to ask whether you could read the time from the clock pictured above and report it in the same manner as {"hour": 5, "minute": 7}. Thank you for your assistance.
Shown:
{"hour": 10, "minute": 5}
